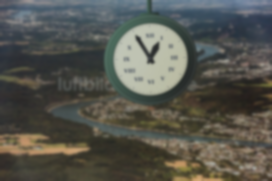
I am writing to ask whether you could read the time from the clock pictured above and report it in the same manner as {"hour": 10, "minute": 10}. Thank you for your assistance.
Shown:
{"hour": 12, "minute": 55}
